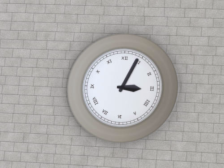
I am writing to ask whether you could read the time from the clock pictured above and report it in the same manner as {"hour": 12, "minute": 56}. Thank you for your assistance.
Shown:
{"hour": 3, "minute": 4}
